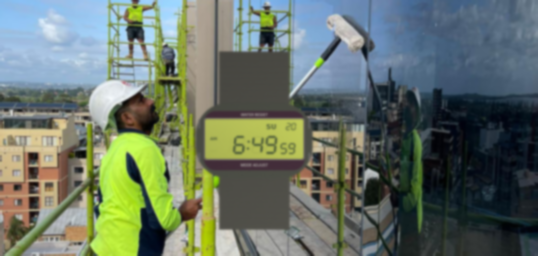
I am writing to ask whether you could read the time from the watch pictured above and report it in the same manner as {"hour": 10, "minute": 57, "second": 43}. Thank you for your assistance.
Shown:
{"hour": 6, "minute": 49, "second": 59}
